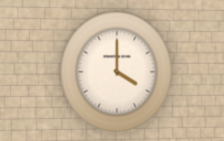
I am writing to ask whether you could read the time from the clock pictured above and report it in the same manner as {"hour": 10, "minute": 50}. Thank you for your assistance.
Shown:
{"hour": 4, "minute": 0}
